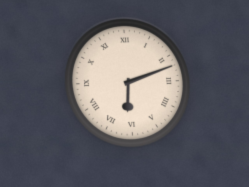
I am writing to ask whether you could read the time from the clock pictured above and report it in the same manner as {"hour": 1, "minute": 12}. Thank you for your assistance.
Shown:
{"hour": 6, "minute": 12}
